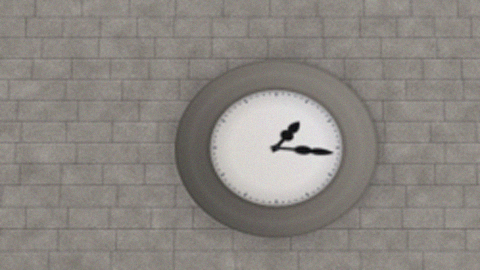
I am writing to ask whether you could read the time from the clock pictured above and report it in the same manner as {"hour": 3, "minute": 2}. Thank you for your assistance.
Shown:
{"hour": 1, "minute": 16}
